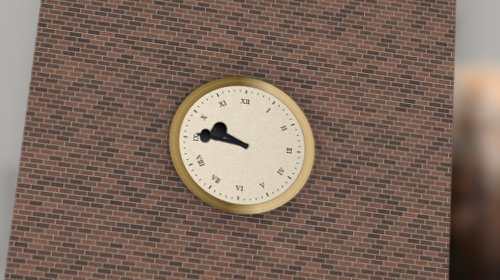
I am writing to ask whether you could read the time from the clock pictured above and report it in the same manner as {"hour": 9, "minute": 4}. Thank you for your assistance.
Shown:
{"hour": 9, "minute": 46}
